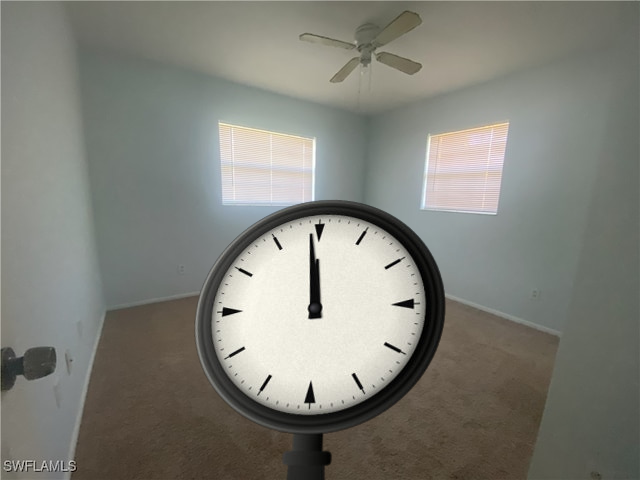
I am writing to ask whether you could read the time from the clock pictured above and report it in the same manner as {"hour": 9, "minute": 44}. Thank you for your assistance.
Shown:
{"hour": 11, "minute": 59}
